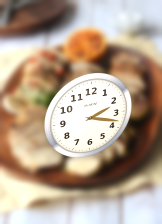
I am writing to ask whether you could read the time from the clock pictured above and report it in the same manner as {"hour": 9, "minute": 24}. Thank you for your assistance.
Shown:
{"hour": 2, "minute": 18}
